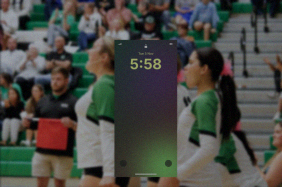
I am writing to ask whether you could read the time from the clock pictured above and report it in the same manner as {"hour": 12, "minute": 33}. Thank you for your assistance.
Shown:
{"hour": 5, "minute": 58}
